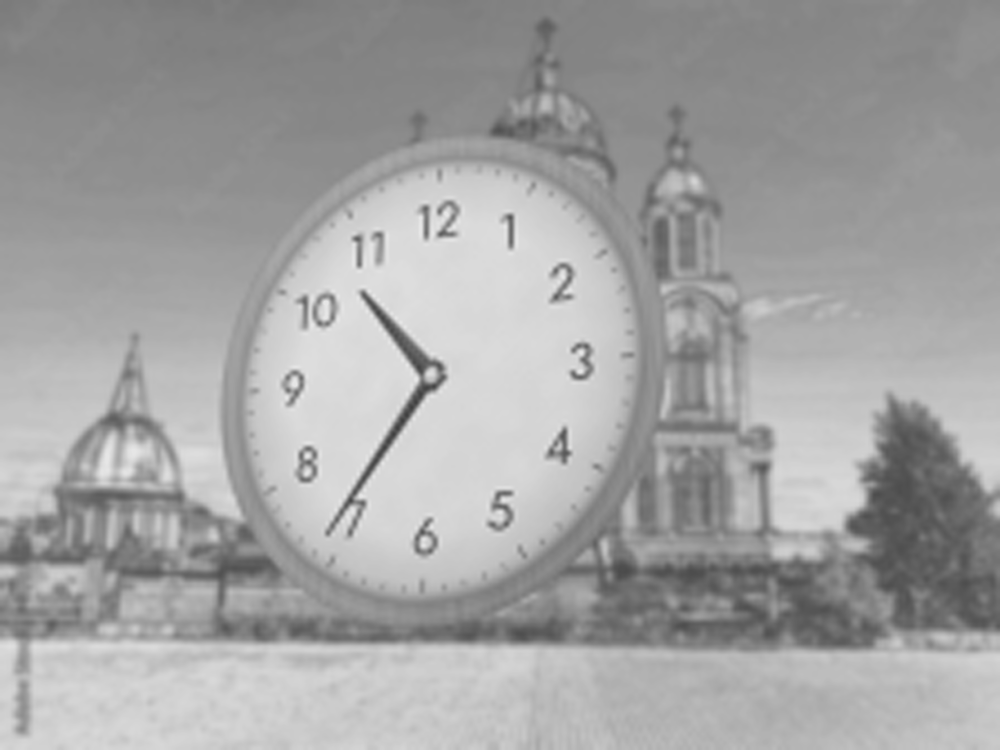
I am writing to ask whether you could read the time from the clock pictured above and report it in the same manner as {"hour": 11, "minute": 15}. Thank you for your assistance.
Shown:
{"hour": 10, "minute": 36}
